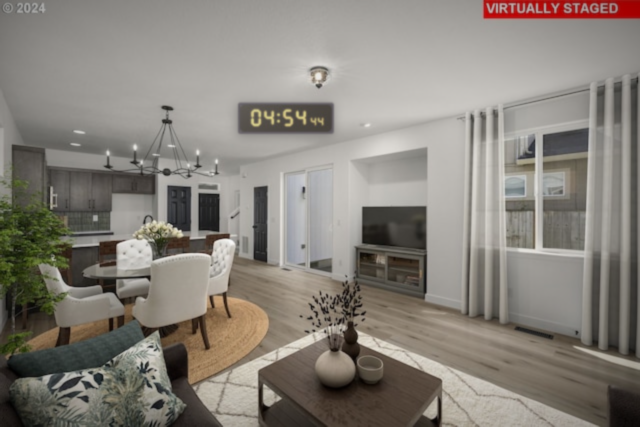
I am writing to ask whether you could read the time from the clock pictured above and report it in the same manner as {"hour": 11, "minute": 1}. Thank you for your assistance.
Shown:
{"hour": 4, "minute": 54}
